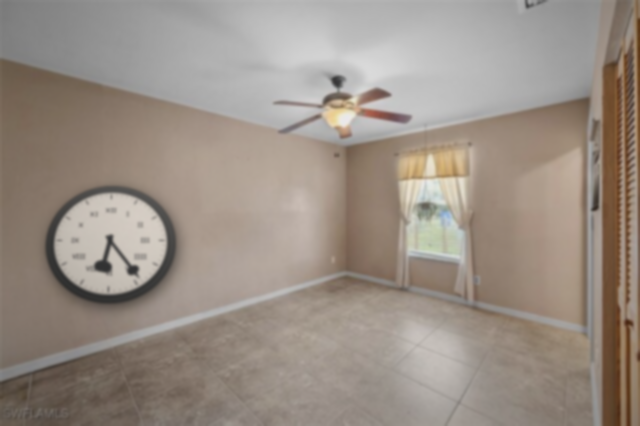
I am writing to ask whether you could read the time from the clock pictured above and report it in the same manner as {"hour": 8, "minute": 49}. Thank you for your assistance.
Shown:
{"hour": 6, "minute": 24}
